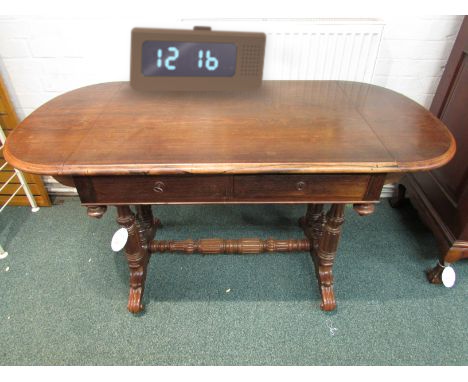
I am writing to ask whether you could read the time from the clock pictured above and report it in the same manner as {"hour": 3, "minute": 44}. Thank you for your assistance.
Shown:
{"hour": 12, "minute": 16}
